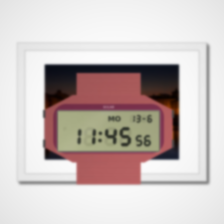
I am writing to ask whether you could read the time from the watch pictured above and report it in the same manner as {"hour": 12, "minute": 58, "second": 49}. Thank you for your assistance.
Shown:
{"hour": 11, "minute": 45, "second": 56}
